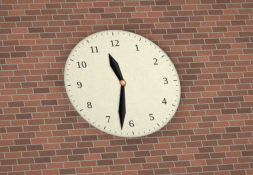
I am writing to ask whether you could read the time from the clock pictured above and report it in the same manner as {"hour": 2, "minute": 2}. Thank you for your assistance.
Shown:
{"hour": 11, "minute": 32}
